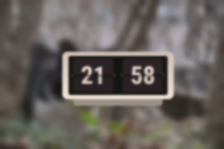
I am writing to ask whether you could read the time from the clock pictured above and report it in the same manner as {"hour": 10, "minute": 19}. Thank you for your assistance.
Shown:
{"hour": 21, "minute": 58}
